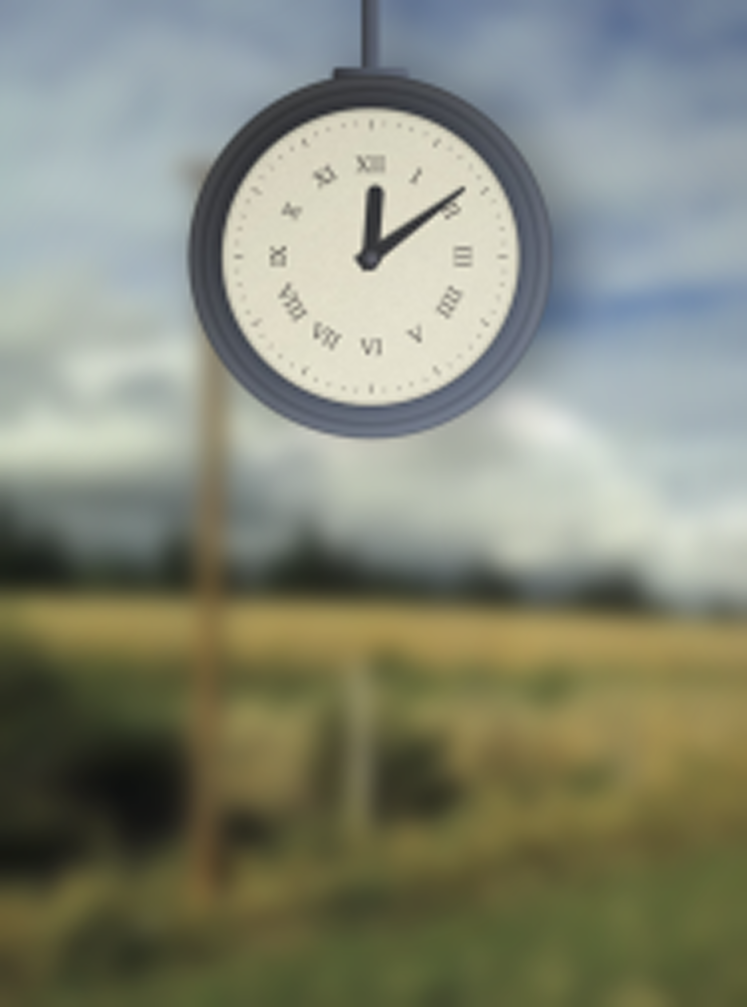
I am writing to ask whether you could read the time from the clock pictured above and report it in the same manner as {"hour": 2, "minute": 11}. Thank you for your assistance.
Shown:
{"hour": 12, "minute": 9}
